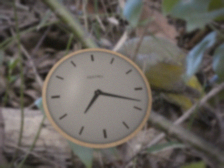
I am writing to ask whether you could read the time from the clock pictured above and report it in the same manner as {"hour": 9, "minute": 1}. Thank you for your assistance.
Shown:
{"hour": 7, "minute": 18}
